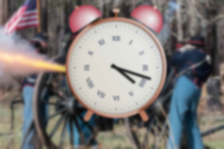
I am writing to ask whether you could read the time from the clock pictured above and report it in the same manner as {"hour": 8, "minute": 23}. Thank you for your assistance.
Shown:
{"hour": 4, "minute": 18}
